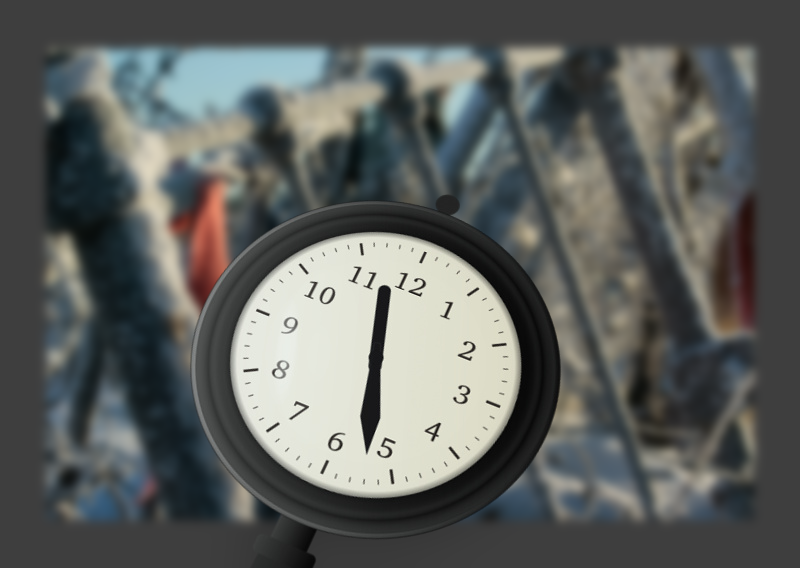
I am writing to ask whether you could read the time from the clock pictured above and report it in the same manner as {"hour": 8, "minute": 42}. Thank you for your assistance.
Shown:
{"hour": 11, "minute": 27}
